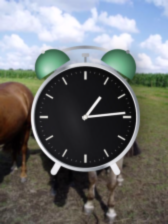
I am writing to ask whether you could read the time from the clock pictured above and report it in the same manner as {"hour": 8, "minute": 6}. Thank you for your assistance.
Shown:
{"hour": 1, "minute": 14}
